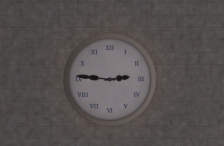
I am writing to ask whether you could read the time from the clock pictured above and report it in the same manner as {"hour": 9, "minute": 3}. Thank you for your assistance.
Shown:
{"hour": 2, "minute": 46}
